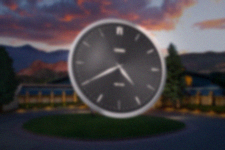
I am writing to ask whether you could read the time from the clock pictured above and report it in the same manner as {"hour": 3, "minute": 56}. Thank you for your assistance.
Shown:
{"hour": 4, "minute": 40}
